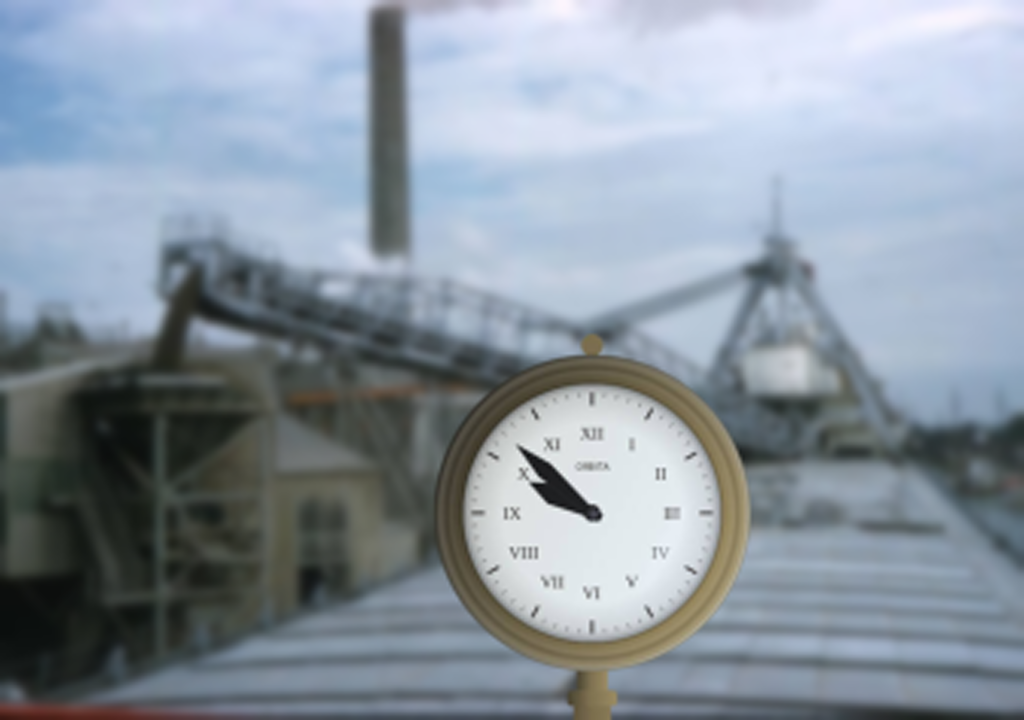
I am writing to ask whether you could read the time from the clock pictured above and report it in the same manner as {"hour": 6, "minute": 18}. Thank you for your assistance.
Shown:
{"hour": 9, "minute": 52}
